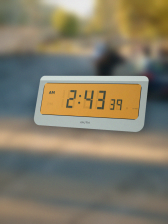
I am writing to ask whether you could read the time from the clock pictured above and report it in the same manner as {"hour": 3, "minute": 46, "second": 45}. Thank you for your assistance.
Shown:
{"hour": 2, "minute": 43, "second": 39}
